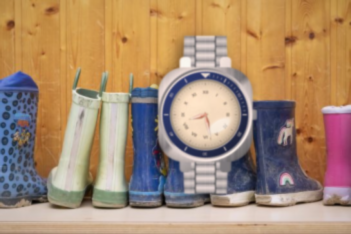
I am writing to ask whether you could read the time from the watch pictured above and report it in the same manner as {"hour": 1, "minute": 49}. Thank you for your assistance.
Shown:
{"hour": 8, "minute": 28}
